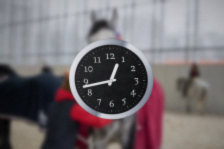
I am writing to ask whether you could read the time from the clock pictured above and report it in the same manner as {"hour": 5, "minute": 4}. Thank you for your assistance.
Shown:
{"hour": 12, "minute": 43}
